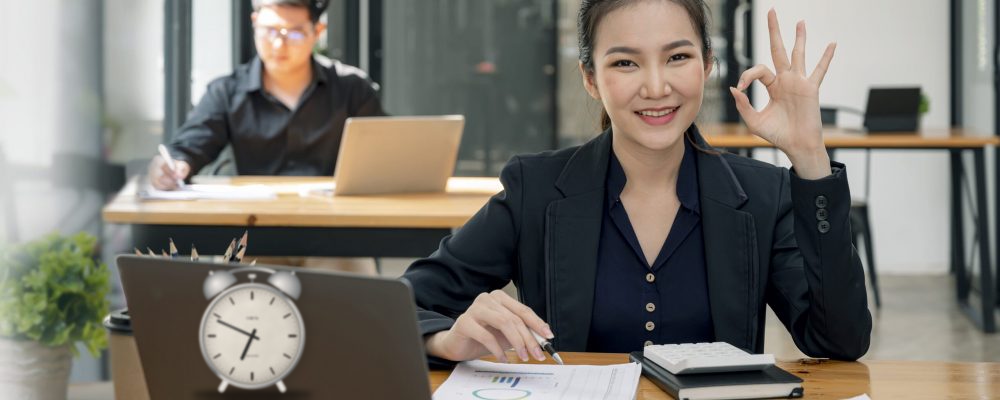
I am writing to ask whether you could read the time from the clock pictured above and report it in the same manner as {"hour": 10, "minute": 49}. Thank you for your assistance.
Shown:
{"hour": 6, "minute": 49}
